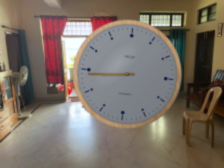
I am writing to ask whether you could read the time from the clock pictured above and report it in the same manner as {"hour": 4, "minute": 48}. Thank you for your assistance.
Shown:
{"hour": 8, "minute": 44}
